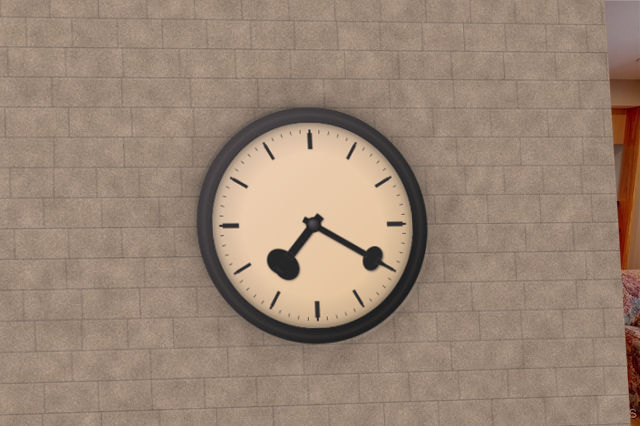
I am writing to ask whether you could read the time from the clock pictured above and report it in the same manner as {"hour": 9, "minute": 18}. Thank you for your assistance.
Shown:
{"hour": 7, "minute": 20}
